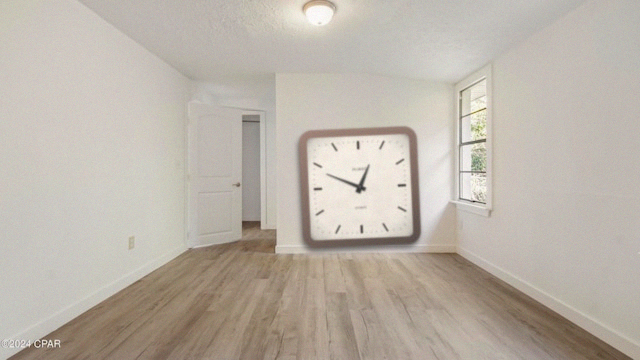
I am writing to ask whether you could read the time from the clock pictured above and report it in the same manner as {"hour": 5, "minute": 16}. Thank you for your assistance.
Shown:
{"hour": 12, "minute": 49}
